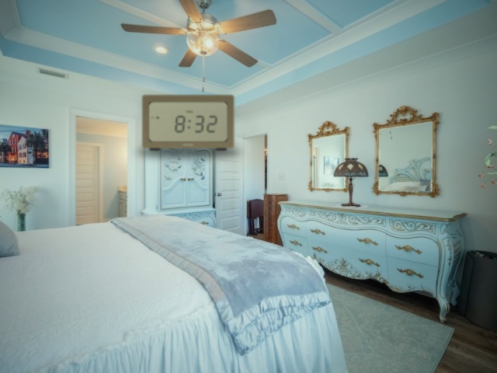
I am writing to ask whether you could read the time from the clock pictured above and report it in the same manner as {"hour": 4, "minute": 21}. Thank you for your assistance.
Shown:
{"hour": 8, "minute": 32}
